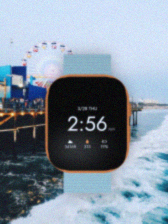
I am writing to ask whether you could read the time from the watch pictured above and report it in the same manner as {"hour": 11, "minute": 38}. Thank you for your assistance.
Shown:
{"hour": 2, "minute": 56}
